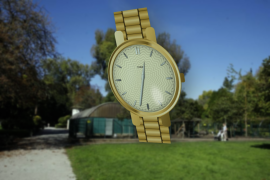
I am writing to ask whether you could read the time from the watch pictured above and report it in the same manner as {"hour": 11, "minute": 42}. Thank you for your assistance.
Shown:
{"hour": 12, "minute": 33}
